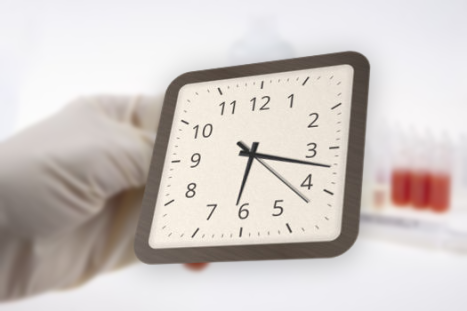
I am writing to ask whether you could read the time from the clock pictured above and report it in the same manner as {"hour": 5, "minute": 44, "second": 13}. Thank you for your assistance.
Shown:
{"hour": 6, "minute": 17, "second": 22}
